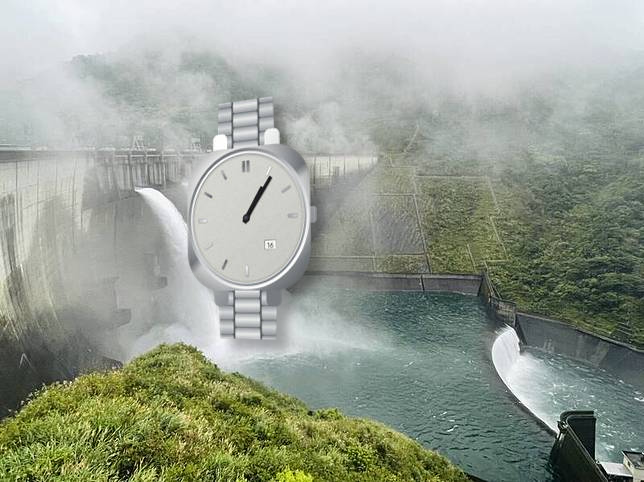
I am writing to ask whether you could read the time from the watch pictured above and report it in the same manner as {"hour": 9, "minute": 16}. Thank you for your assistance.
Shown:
{"hour": 1, "minute": 6}
